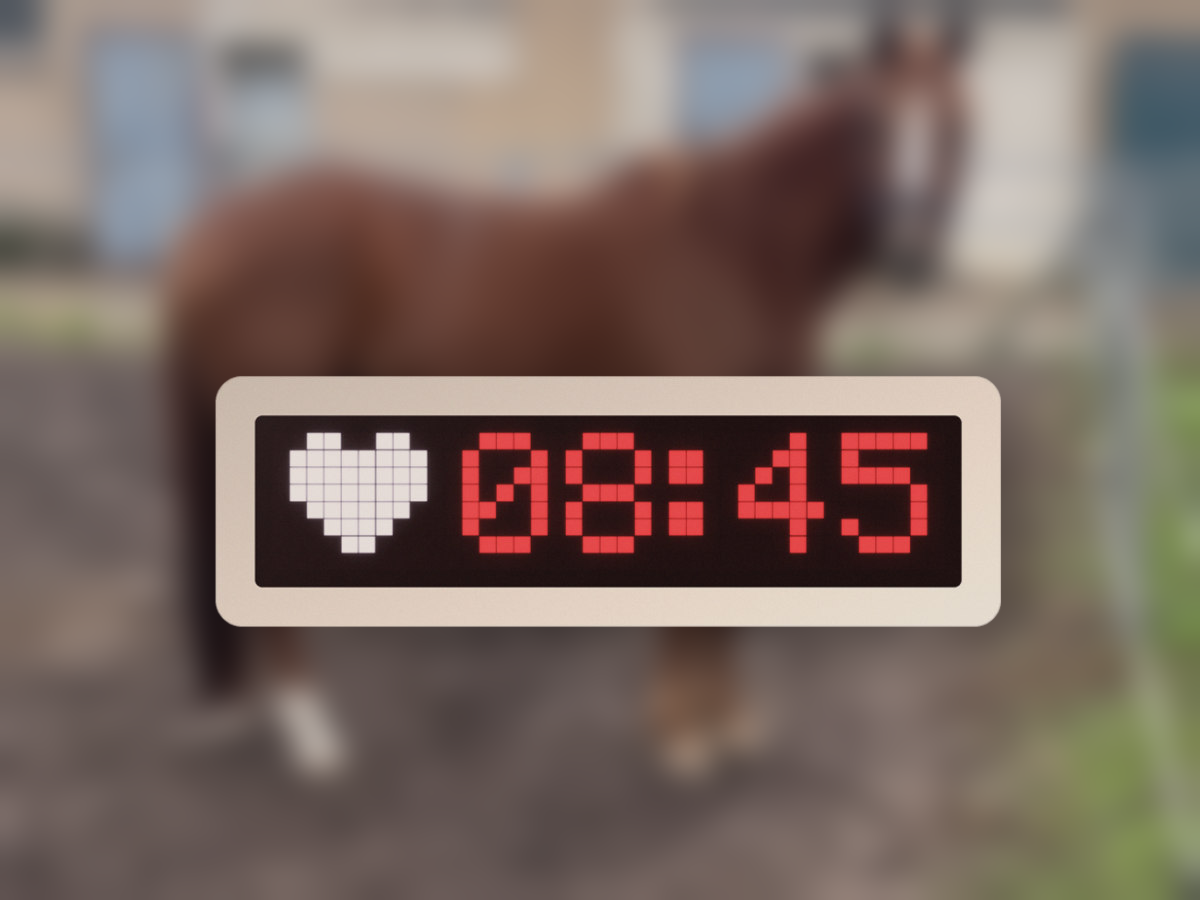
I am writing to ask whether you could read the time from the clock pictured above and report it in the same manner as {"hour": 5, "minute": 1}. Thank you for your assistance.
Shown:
{"hour": 8, "minute": 45}
